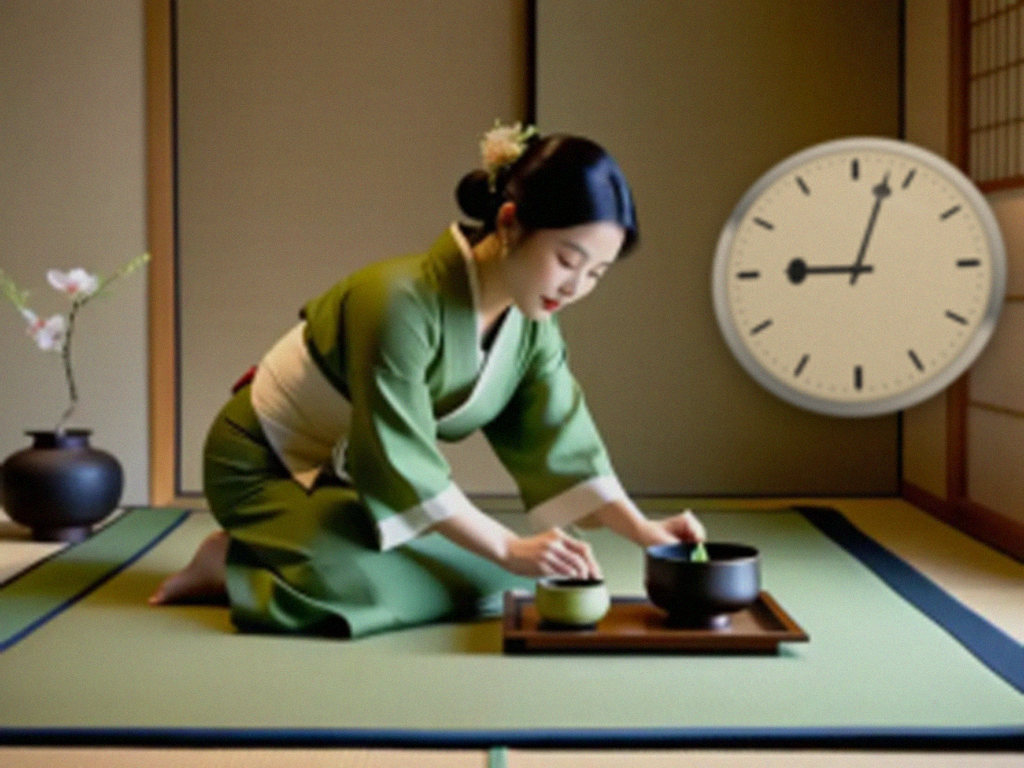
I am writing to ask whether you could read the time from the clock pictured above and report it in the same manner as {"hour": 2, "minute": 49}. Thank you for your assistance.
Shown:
{"hour": 9, "minute": 3}
